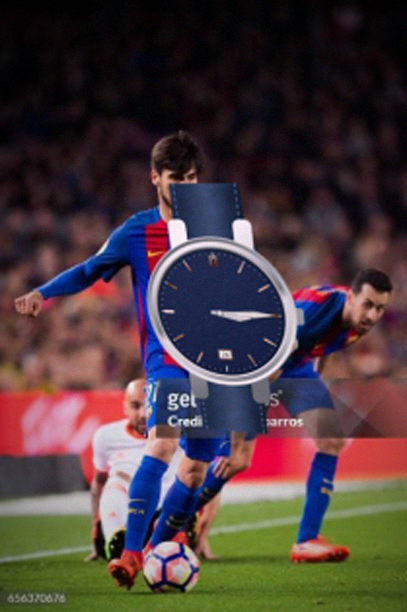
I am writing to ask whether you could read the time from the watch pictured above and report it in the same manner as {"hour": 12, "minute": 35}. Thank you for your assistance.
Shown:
{"hour": 3, "minute": 15}
